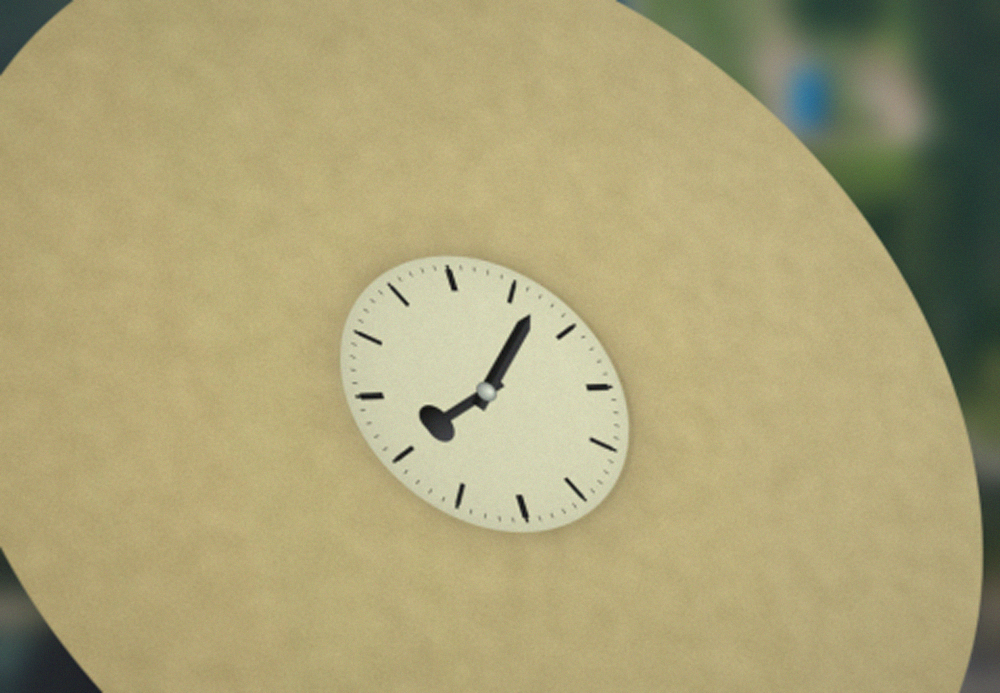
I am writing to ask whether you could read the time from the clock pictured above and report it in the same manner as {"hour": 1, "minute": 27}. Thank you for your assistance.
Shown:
{"hour": 8, "minute": 7}
